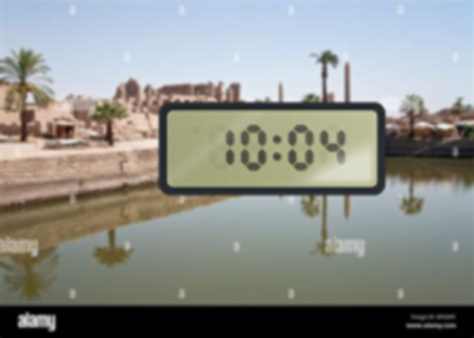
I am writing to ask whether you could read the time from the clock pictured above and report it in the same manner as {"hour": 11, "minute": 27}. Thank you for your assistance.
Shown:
{"hour": 10, "minute": 4}
